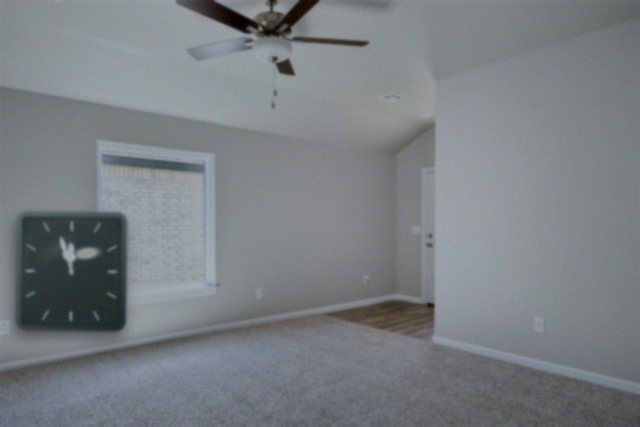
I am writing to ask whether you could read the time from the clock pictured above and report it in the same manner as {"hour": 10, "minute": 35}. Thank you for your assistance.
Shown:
{"hour": 11, "minute": 57}
